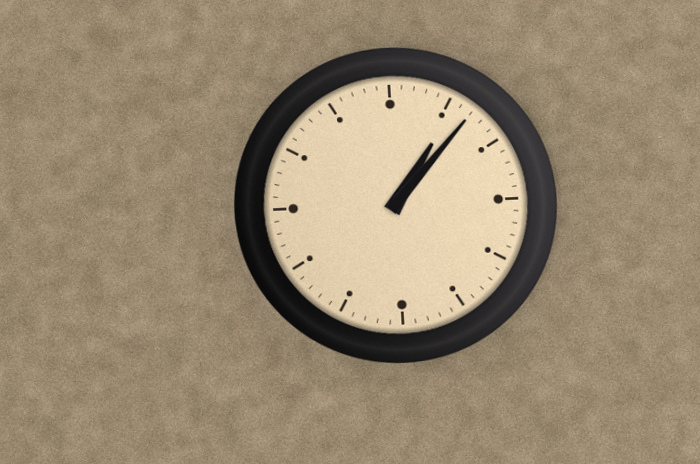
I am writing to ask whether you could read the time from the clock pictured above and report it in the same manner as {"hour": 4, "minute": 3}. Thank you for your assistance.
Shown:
{"hour": 1, "minute": 7}
